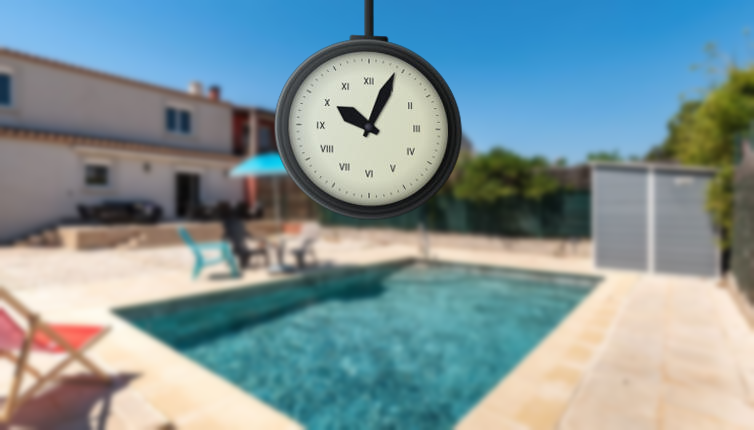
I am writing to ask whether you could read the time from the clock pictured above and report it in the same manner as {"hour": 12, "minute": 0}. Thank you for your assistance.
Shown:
{"hour": 10, "minute": 4}
